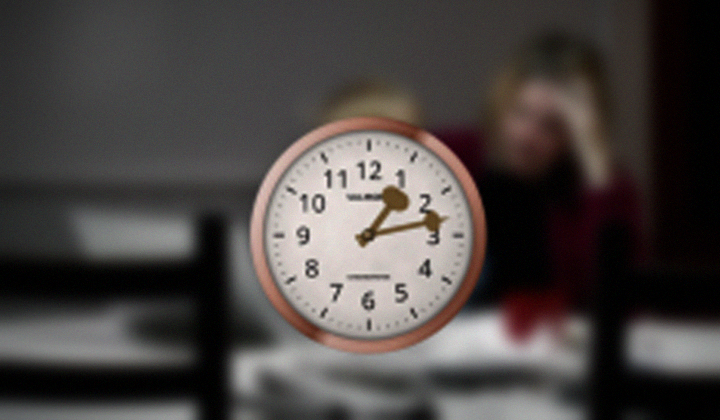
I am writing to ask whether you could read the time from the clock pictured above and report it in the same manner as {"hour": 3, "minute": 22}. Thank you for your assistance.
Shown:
{"hour": 1, "minute": 13}
